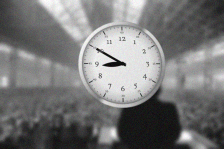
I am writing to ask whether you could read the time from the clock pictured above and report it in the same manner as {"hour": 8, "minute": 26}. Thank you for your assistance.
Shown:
{"hour": 8, "minute": 50}
